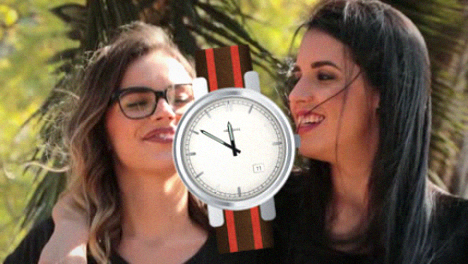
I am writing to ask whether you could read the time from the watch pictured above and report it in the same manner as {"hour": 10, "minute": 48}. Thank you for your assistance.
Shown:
{"hour": 11, "minute": 51}
